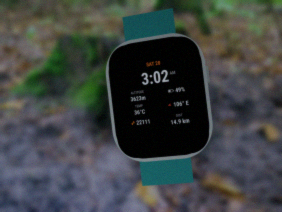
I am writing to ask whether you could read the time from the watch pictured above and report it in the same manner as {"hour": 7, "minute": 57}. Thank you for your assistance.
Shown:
{"hour": 3, "minute": 2}
